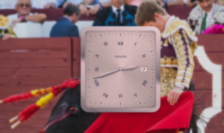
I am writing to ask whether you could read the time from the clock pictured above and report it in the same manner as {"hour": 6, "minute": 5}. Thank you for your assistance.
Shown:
{"hour": 2, "minute": 42}
